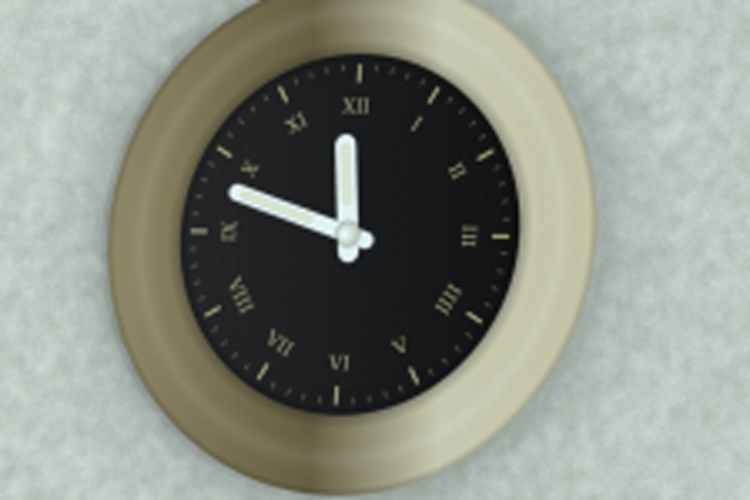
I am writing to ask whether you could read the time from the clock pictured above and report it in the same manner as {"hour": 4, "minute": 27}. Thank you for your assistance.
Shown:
{"hour": 11, "minute": 48}
